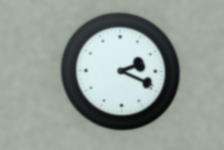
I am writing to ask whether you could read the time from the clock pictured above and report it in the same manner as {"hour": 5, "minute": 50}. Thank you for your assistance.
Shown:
{"hour": 2, "minute": 19}
